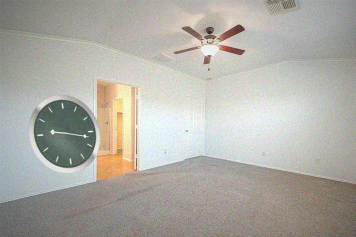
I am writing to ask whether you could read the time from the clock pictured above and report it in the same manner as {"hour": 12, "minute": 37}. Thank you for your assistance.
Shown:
{"hour": 9, "minute": 17}
